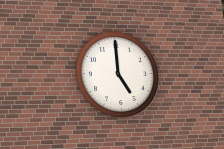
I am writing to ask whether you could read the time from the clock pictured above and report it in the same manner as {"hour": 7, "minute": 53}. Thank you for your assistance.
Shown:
{"hour": 5, "minute": 0}
